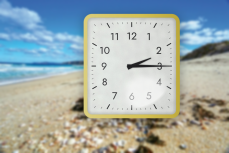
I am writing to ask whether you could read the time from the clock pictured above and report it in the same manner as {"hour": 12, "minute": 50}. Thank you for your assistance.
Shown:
{"hour": 2, "minute": 15}
